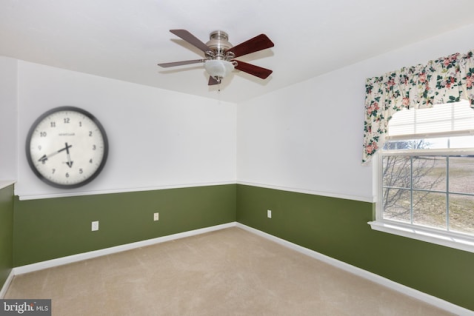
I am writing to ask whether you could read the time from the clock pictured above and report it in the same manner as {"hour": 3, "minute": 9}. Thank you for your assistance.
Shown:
{"hour": 5, "minute": 41}
